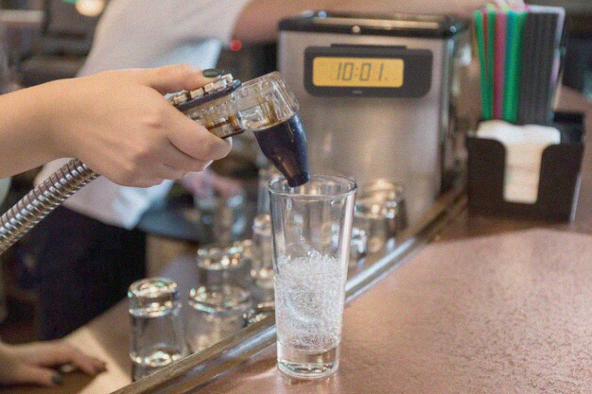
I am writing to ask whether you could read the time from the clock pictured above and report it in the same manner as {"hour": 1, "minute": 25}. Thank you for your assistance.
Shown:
{"hour": 10, "minute": 1}
